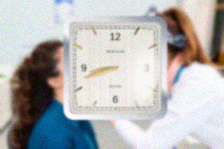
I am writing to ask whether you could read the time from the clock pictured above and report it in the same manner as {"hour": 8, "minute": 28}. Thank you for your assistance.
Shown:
{"hour": 8, "minute": 42}
